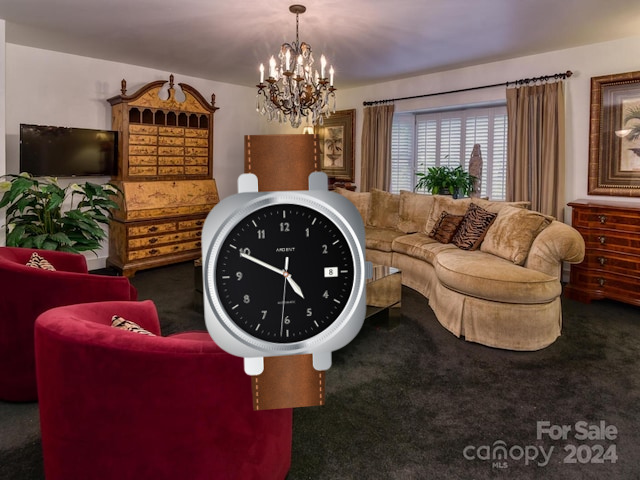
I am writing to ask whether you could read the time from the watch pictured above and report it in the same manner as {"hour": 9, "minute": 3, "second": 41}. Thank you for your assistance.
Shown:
{"hour": 4, "minute": 49, "second": 31}
